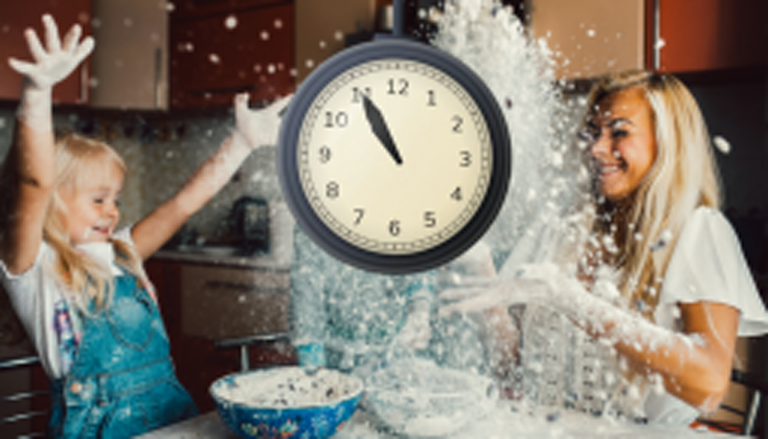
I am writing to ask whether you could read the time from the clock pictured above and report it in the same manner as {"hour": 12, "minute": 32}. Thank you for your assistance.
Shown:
{"hour": 10, "minute": 55}
